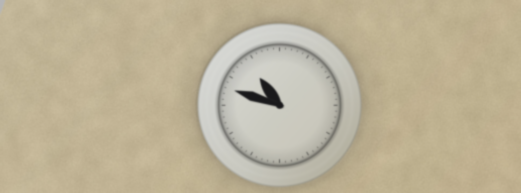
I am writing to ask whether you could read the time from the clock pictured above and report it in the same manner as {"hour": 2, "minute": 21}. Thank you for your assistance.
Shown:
{"hour": 10, "minute": 48}
